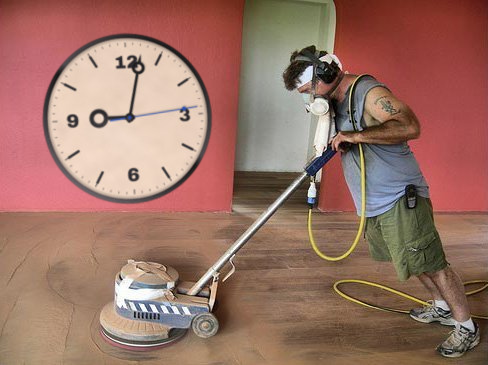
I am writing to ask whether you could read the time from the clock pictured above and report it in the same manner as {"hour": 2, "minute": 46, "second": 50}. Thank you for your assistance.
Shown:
{"hour": 9, "minute": 2, "second": 14}
